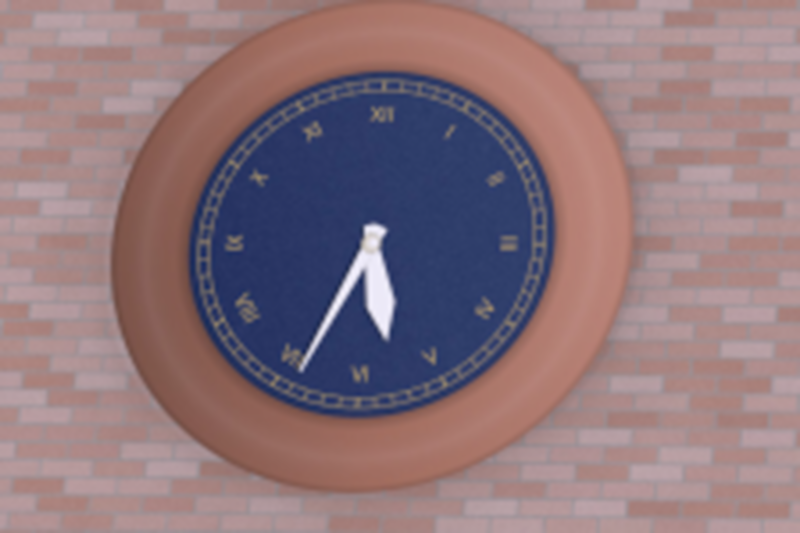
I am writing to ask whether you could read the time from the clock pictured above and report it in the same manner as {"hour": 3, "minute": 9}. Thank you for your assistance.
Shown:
{"hour": 5, "minute": 34}
